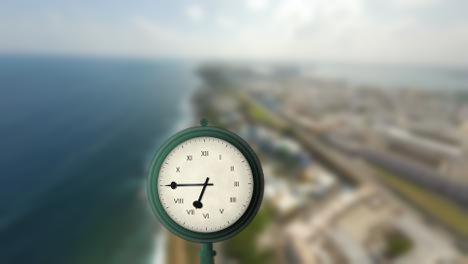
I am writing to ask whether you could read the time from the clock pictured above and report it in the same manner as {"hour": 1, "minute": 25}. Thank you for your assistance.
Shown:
{"hour": 6, "minute": 45}
